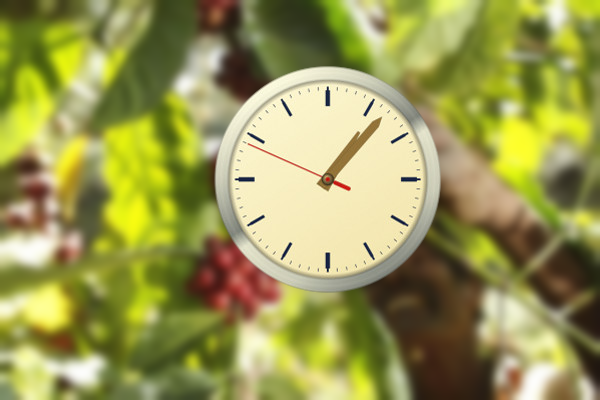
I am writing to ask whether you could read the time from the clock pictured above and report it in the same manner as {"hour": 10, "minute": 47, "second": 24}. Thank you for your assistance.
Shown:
{"hour": 1, "minute": 6, "second": 49}
